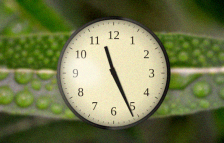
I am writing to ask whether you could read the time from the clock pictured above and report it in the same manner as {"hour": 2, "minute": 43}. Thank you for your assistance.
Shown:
{"hour": 11, "minute": 26}
